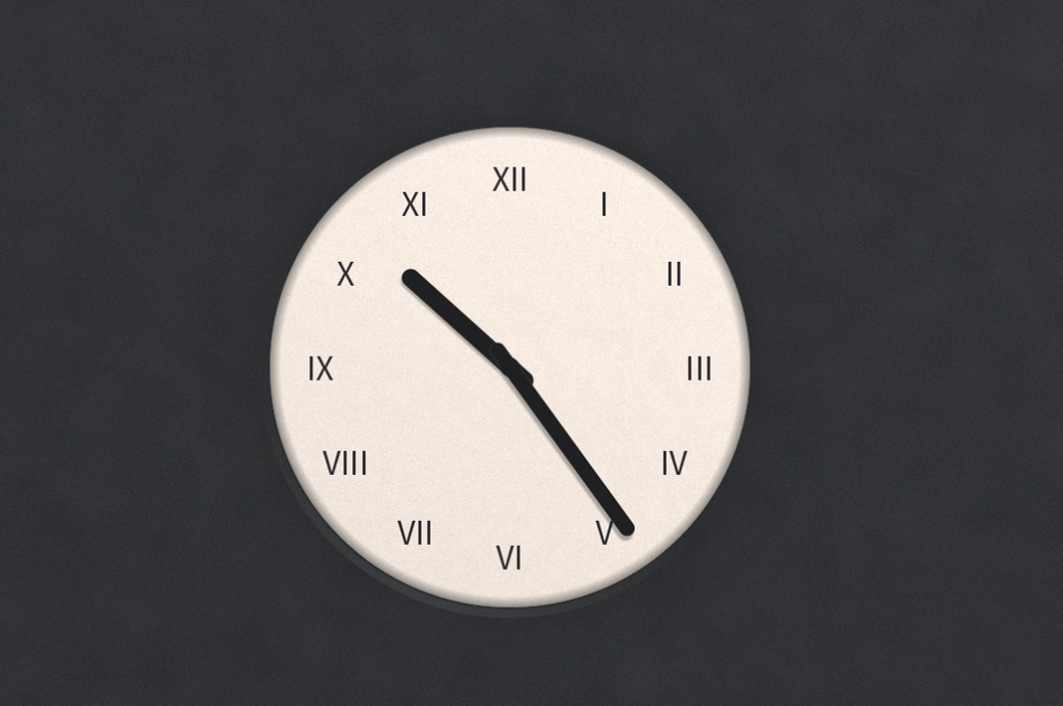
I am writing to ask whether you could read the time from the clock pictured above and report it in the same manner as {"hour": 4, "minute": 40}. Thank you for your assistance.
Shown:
{"hour": 10, "minute": 24}
